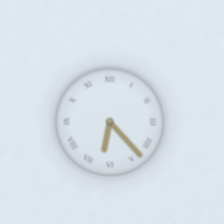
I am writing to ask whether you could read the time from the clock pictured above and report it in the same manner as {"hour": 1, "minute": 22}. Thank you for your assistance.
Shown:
{"hour": 6, "minute": 23}
